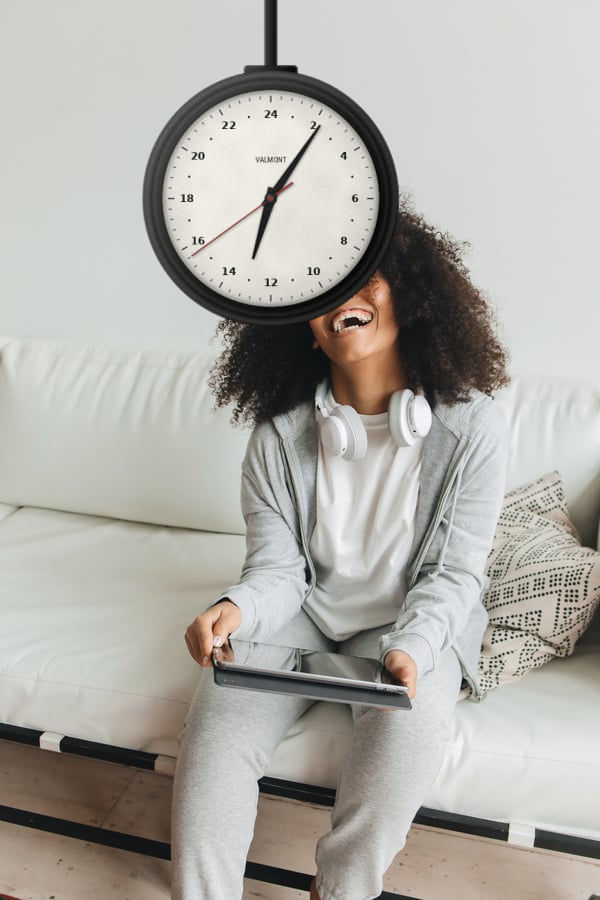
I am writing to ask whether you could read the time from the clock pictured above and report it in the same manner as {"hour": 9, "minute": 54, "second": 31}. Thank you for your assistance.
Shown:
{"hour": 13, "minute": 5, "second": 39}
